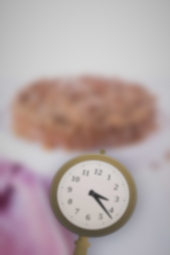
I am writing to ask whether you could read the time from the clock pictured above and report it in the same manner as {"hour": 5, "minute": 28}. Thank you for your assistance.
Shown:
{"hour": 3, "minute": 22}
